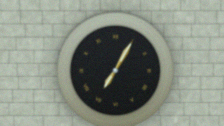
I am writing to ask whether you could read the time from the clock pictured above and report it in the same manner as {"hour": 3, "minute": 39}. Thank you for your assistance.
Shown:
{"hour": 7, "minute": 5}
